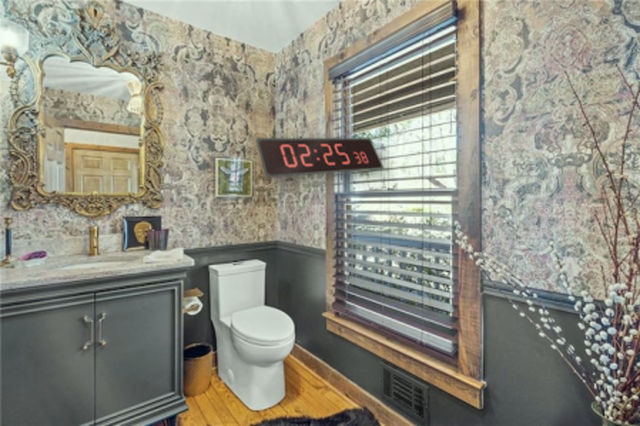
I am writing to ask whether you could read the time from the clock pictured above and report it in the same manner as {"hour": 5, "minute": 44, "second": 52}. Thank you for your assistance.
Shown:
{"hour": 2, "minute": 25, "second": 38}
